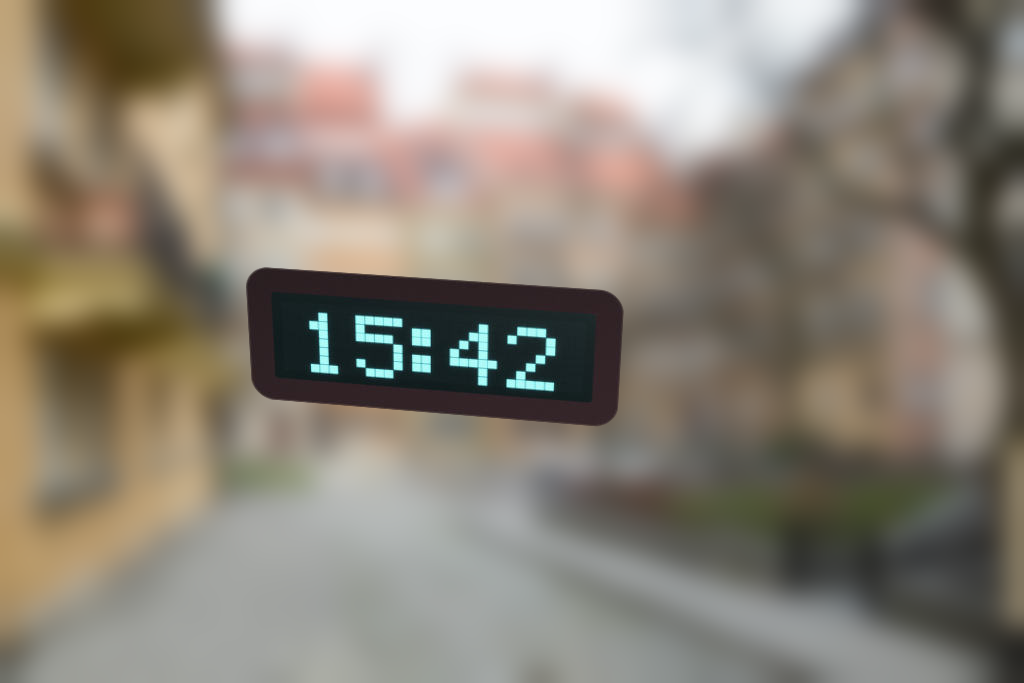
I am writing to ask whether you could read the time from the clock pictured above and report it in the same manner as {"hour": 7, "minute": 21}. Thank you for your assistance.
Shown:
{"hour": 15, "minute": 42}
